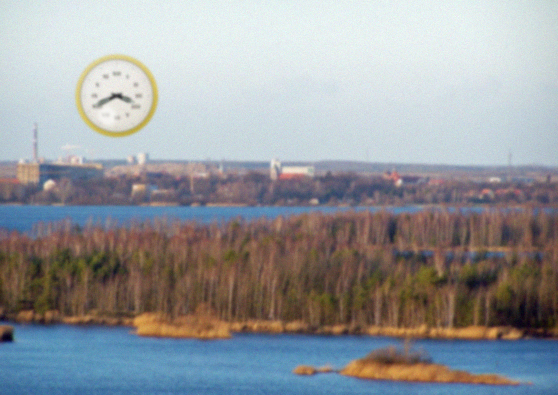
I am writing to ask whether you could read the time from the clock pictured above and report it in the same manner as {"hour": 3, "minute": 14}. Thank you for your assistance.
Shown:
{"hour": 3, "minute": 41}
